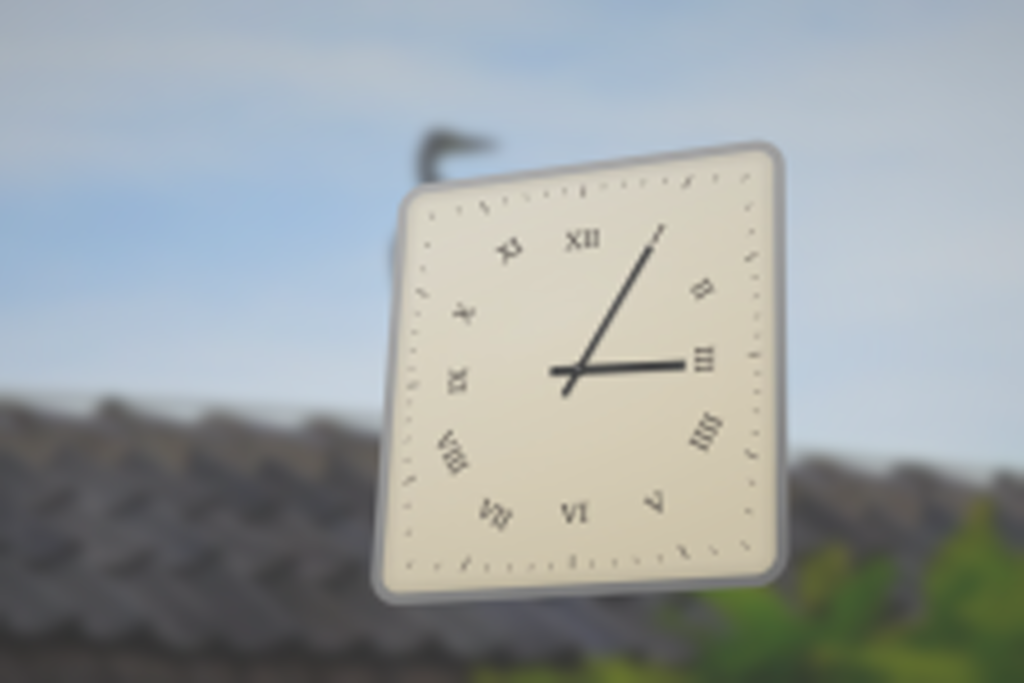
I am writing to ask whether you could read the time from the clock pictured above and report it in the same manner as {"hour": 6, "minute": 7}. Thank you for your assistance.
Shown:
{"hour": 3, "minute": 5}
